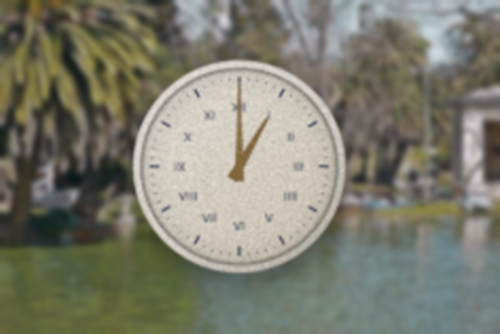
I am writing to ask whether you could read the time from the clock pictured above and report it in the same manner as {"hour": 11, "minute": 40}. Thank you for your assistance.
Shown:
{"hour": 1, "minute": 0}
